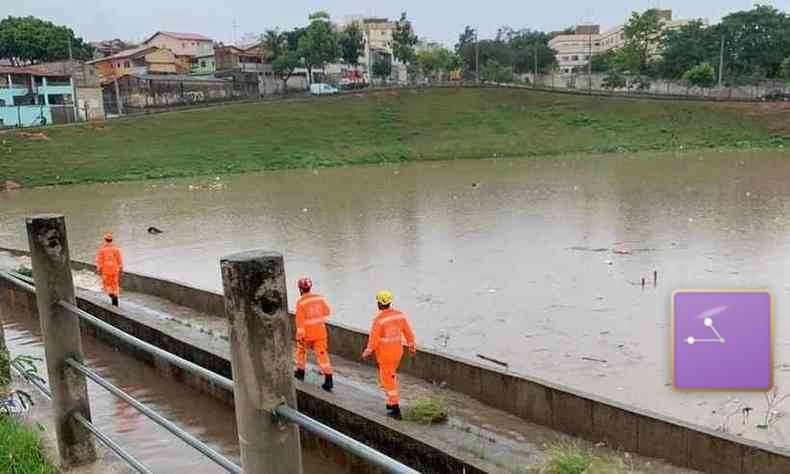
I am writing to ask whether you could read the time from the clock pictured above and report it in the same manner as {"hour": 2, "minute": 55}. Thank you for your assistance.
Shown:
{"hour": 10, "minute": 45}
